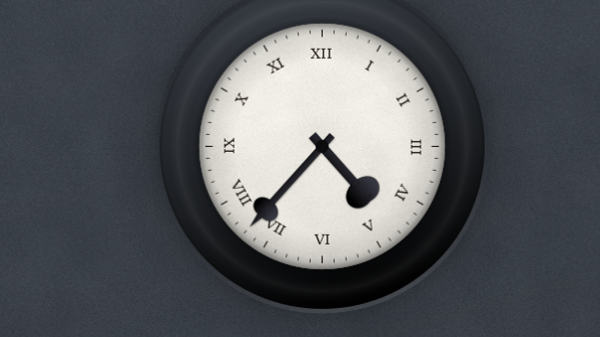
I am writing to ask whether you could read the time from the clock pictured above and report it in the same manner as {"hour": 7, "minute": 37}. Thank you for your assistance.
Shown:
{"hour": 4, "minute": 37}
